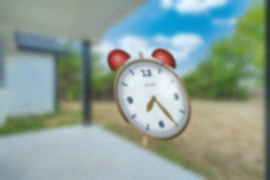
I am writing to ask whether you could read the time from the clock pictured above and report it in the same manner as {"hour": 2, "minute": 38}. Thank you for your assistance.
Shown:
{"hour": 7, "minute": 25}
